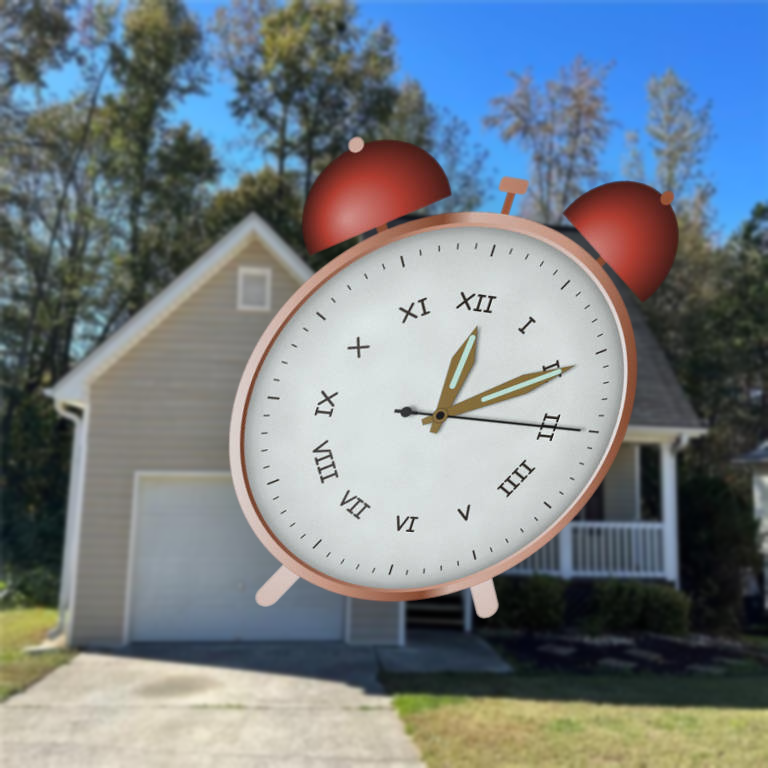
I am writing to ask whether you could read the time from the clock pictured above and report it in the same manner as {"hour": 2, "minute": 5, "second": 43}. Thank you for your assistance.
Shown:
{"hour": 12, "minute": 10, "second": 15}
